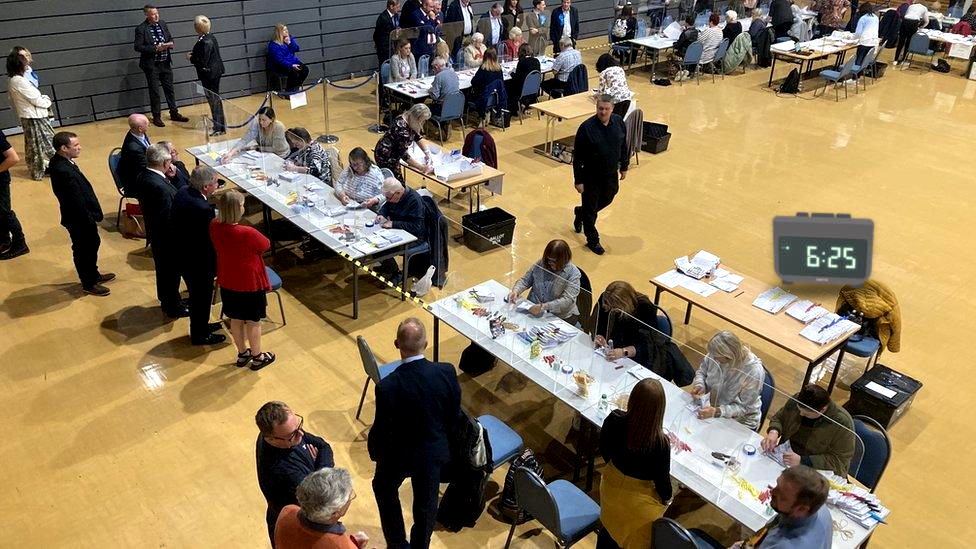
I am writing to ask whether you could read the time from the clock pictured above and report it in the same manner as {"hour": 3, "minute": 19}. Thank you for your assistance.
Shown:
{"hour": 6, "minute": 25}
